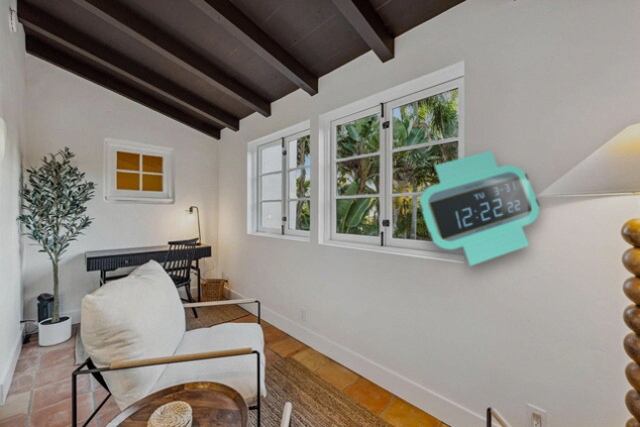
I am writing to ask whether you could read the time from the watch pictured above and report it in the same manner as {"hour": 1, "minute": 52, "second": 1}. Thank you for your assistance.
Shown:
{"hour": 12, "minute": 22, "second": 22}
